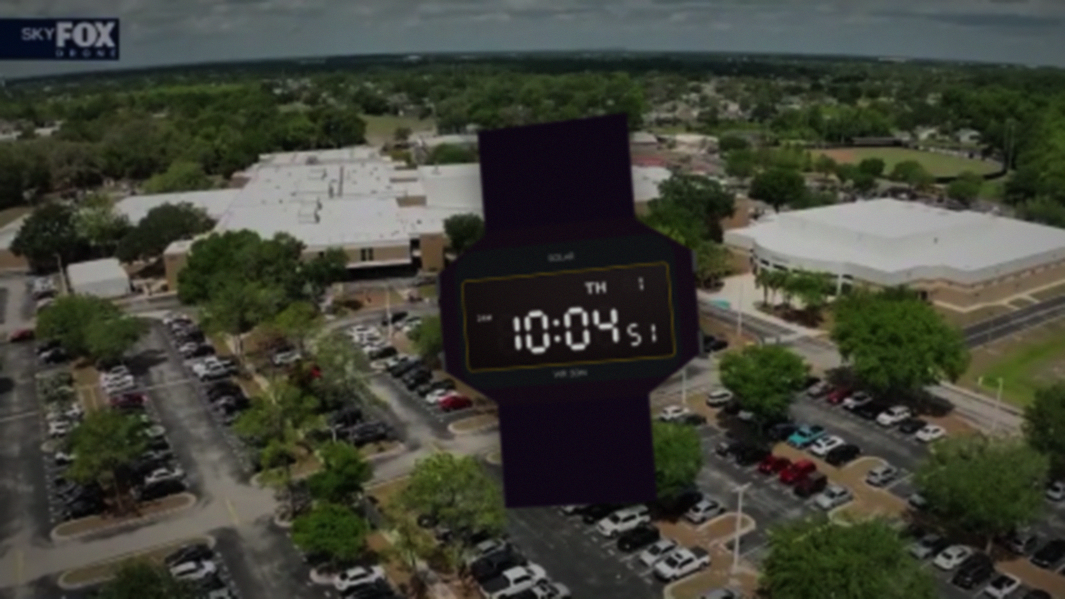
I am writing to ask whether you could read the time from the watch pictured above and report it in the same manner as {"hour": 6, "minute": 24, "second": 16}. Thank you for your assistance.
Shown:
{"hour": 10, "minute": 4, "second": 51}
